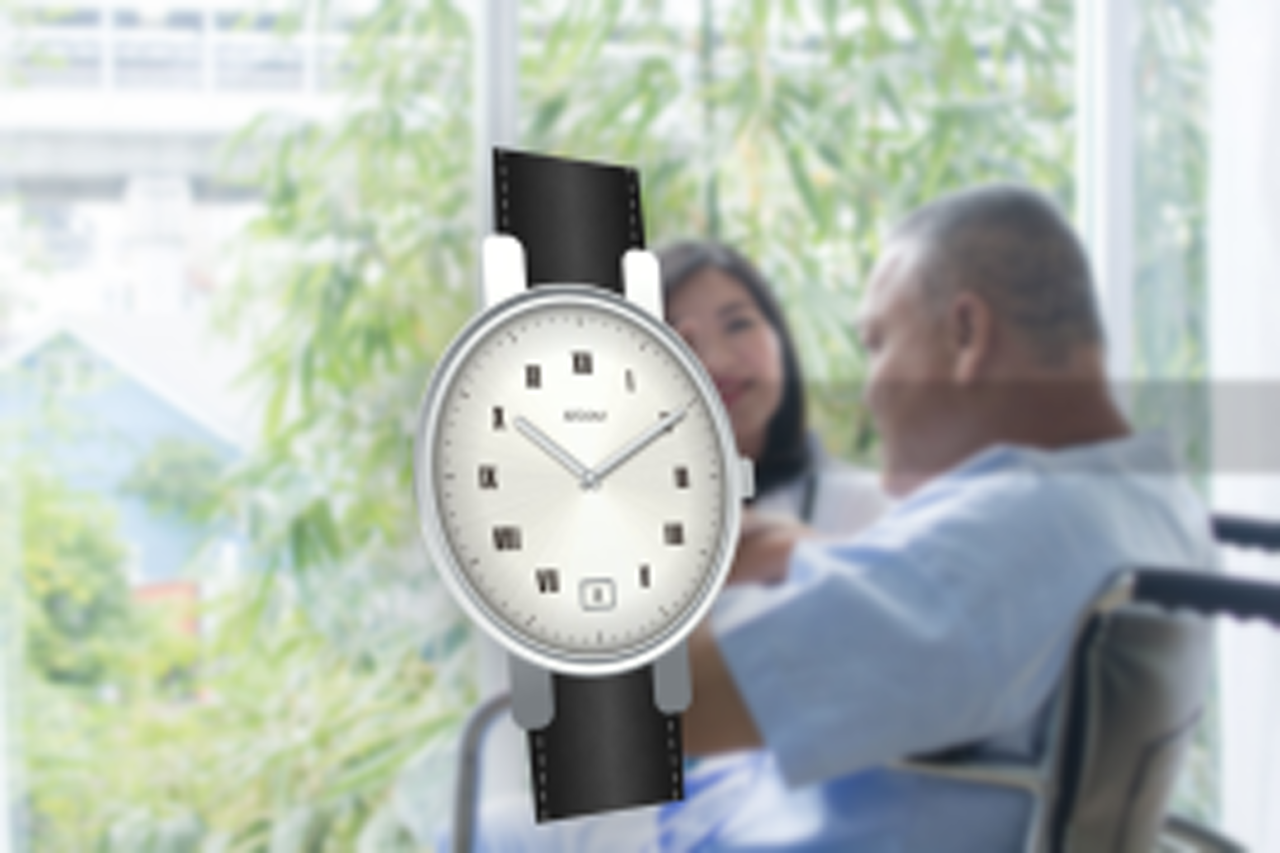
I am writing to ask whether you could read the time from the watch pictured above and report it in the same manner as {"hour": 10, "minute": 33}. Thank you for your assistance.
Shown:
{"hour": 10, "minute": 10}
